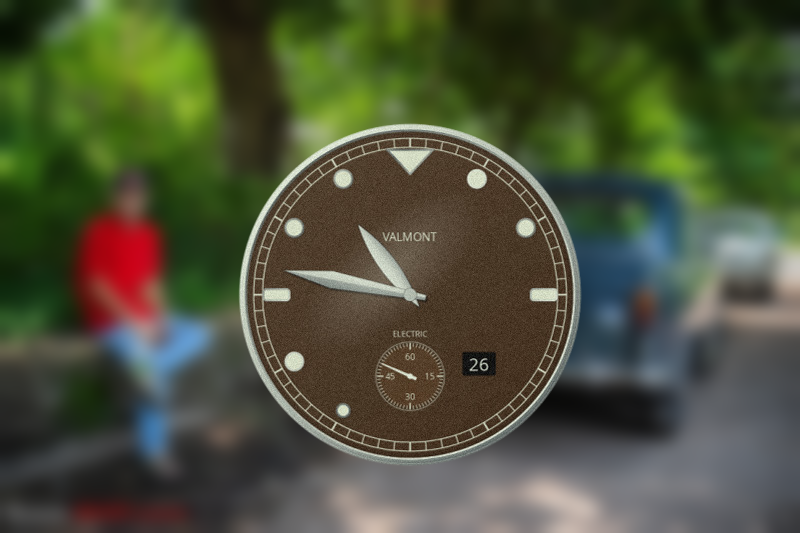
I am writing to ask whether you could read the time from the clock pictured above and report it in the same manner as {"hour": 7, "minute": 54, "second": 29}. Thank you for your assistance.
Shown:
{"hour": 10, "minute": 46, "second": 49}
